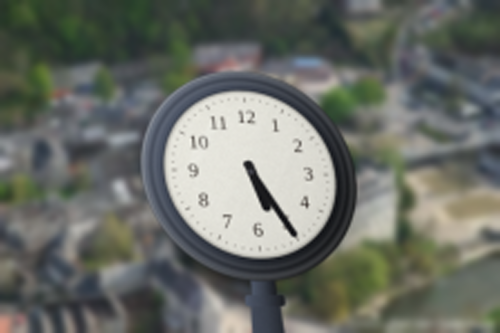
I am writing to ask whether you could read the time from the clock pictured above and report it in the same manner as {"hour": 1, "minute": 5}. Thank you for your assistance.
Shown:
{"hour": 5, "minute": 25}
